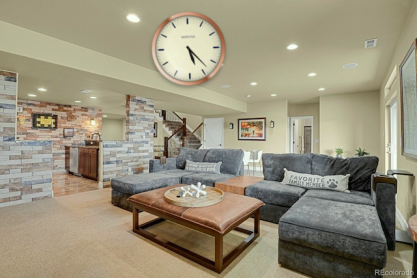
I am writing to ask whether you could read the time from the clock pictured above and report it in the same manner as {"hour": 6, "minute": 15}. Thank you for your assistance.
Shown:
{"hour": 5, "minute": 23}
